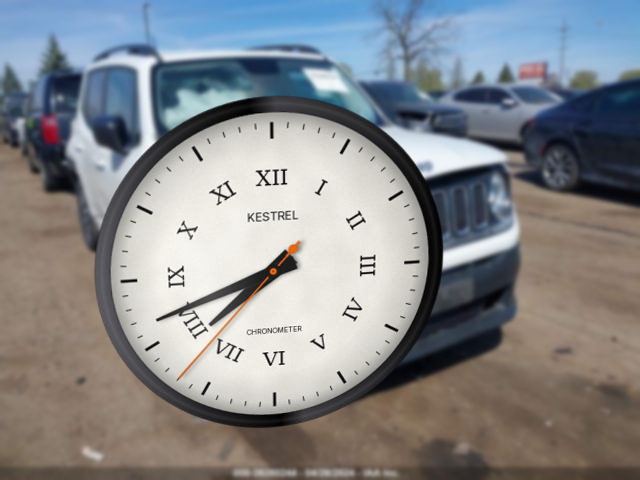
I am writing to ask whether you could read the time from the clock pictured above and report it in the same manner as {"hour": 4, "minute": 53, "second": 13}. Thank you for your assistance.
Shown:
{"hour": 7, "minute": 41, "second": 37}
